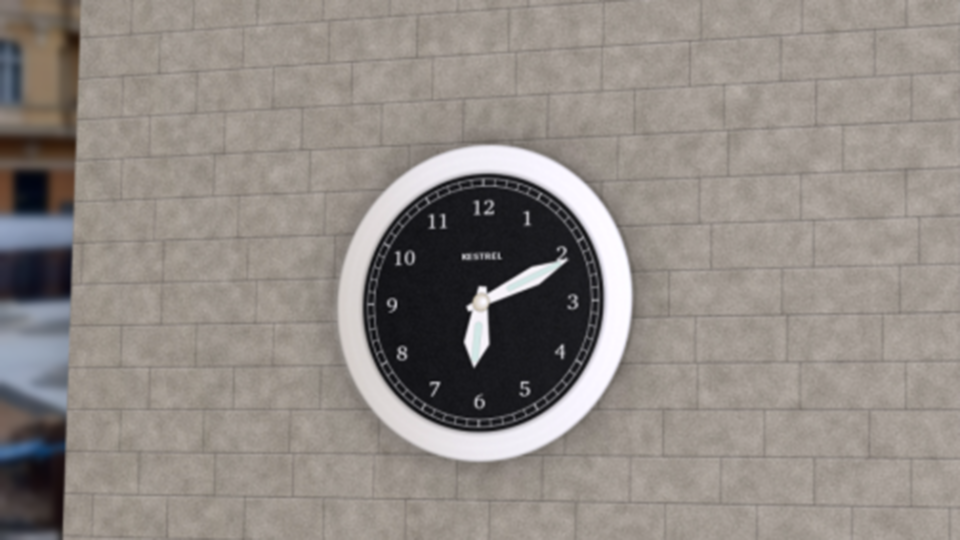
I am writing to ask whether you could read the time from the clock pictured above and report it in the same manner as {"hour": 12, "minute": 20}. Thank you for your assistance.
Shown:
{"hour": 6, "minute": 11}
